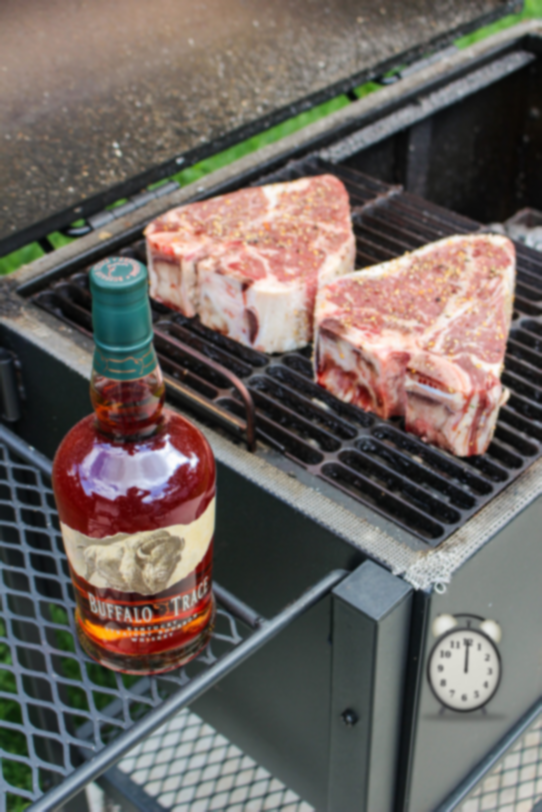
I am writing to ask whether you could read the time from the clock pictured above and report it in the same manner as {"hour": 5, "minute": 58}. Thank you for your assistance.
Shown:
{"hour": 12, "minute": 0}
